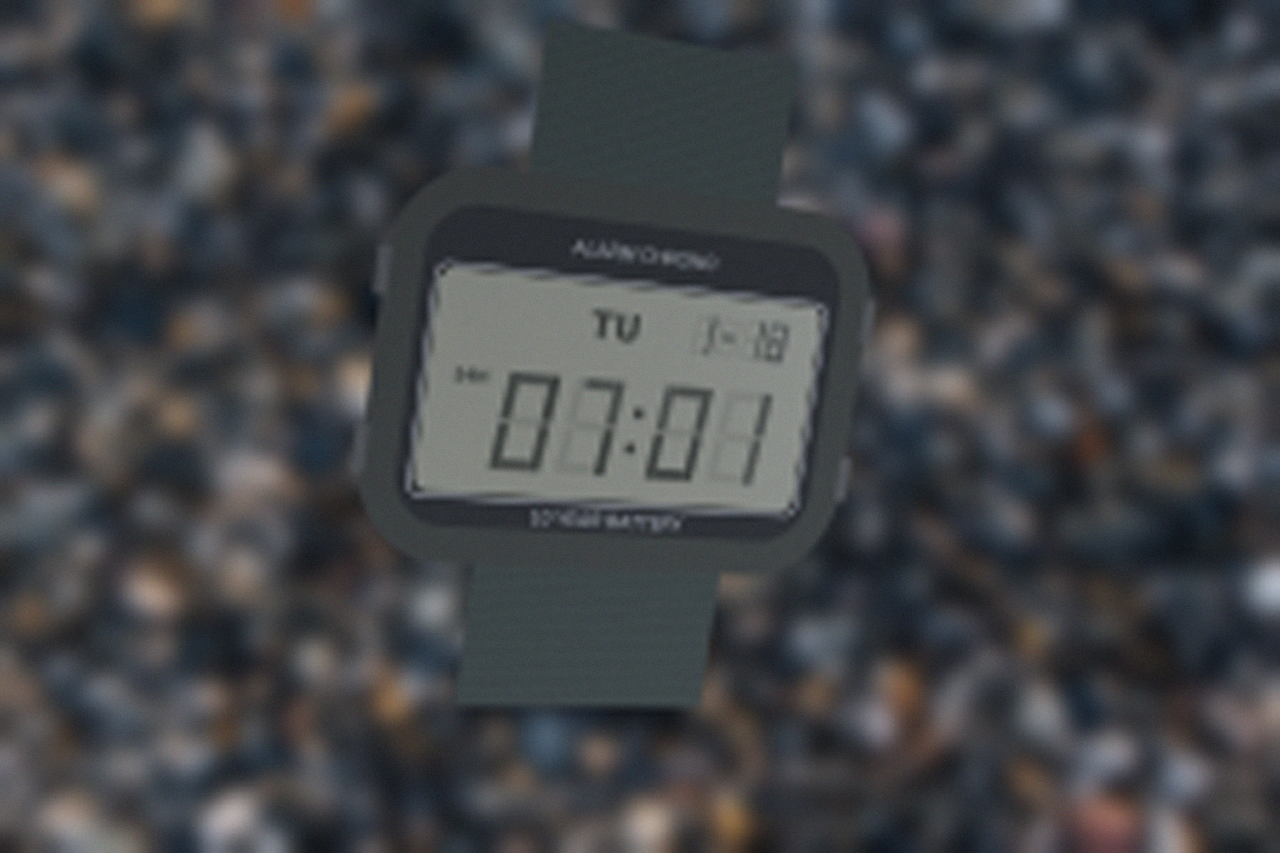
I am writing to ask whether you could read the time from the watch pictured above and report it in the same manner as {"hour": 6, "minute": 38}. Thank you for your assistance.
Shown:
{"hour": 7, "minute": 1}
